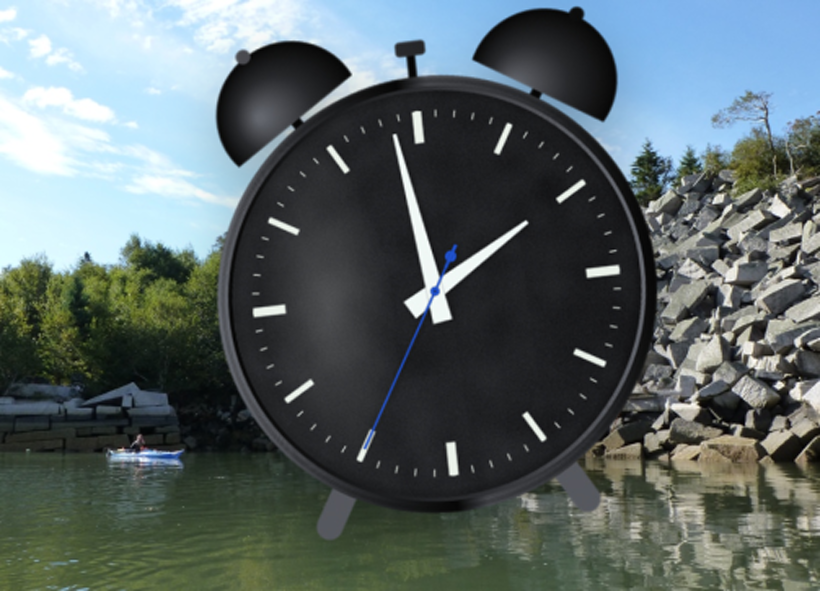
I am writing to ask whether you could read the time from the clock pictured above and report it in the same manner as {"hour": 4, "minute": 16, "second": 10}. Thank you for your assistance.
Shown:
{"hour": 1, "minute": 58, "second": 35}
